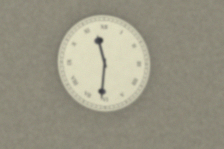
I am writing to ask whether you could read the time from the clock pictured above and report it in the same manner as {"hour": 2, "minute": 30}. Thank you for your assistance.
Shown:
{"hour": 11, "minute": 31}
